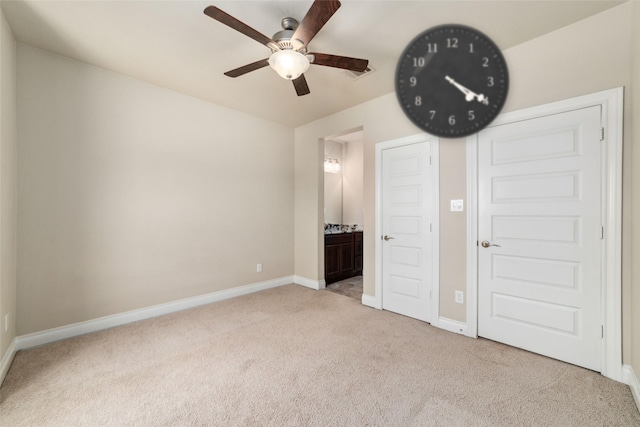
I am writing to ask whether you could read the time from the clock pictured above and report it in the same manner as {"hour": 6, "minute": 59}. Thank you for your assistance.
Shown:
{"hour": 4, "minute": 20}
